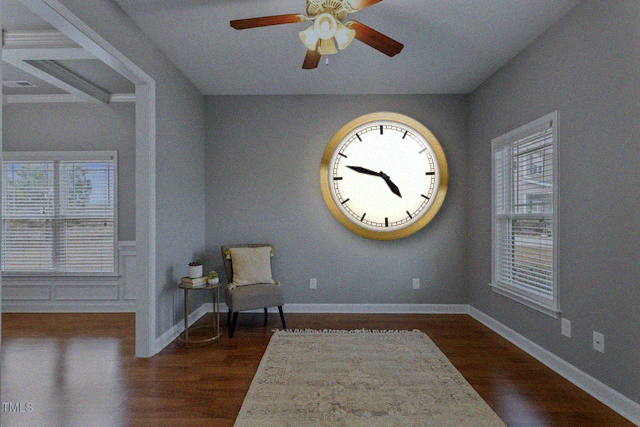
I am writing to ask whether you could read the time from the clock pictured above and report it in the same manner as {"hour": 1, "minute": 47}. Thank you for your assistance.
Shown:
{"hour": 4, "minute": 48}
